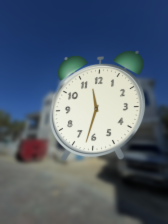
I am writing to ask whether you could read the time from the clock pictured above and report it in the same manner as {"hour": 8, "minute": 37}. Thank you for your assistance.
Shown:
{"hour": 11, "minute": 32}
